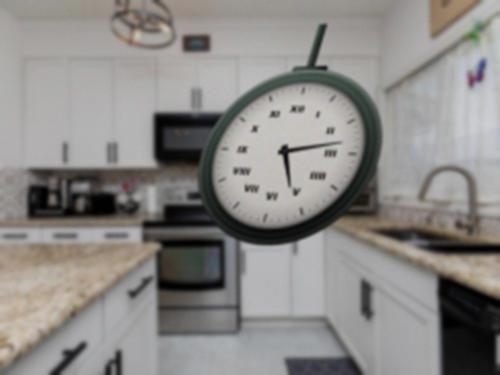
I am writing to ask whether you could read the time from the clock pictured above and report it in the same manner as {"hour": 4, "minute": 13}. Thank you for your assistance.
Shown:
{"hour": 5, "minute": 13}
